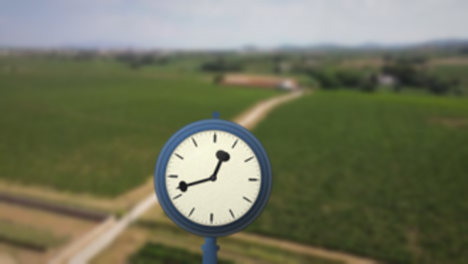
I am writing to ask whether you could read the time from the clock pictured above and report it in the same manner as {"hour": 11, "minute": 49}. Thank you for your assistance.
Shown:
{"hour": 12, "minute": 42}
